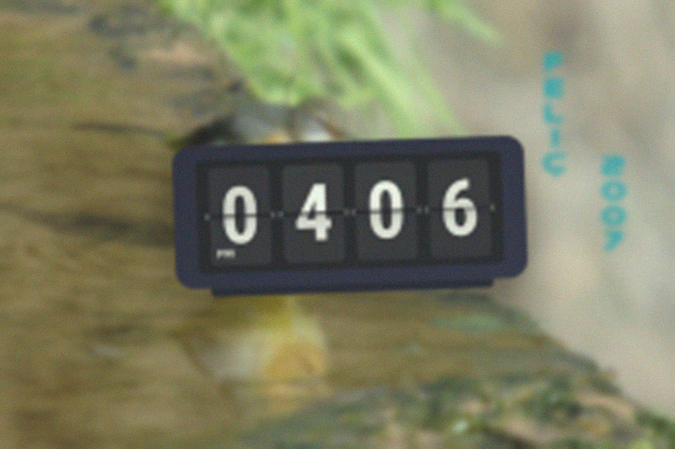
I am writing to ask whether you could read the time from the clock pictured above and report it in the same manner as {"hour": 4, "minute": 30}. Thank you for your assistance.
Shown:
{"hour": 4, "minute": 6}
